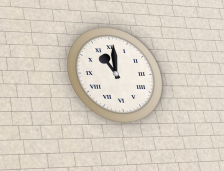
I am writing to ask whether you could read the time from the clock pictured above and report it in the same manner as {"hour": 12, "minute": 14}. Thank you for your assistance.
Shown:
{"hour": 11, "minute": 1}
